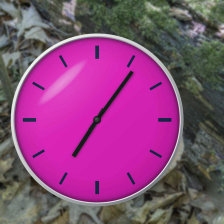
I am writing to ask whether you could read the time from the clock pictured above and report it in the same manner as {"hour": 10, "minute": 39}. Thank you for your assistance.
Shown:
{"hour": 7, "minute": 6}
